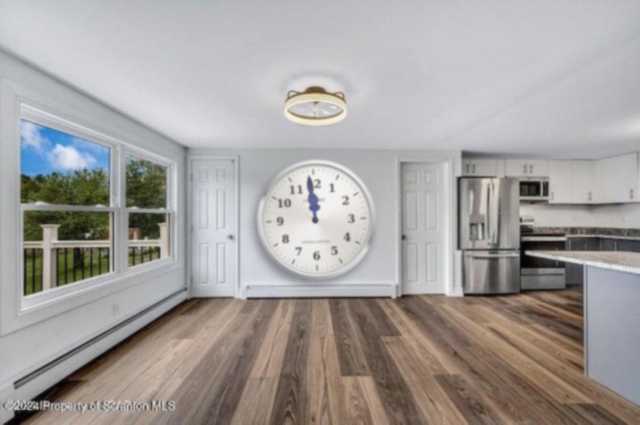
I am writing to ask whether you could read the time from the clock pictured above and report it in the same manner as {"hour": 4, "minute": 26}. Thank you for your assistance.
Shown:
{"hour": 11, "minute": 59}
